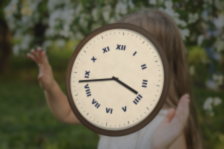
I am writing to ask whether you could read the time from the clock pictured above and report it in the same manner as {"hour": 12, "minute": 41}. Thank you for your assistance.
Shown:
{"hour": 3, "minute": 43}
